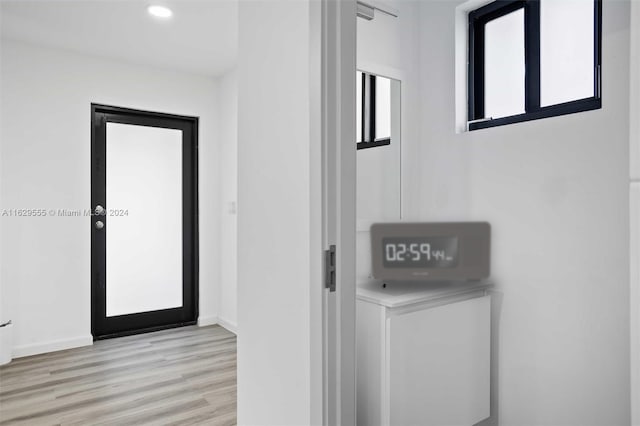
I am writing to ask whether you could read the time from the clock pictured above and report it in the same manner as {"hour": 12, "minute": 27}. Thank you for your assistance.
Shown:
{"hour": 2, "minute": 59}
